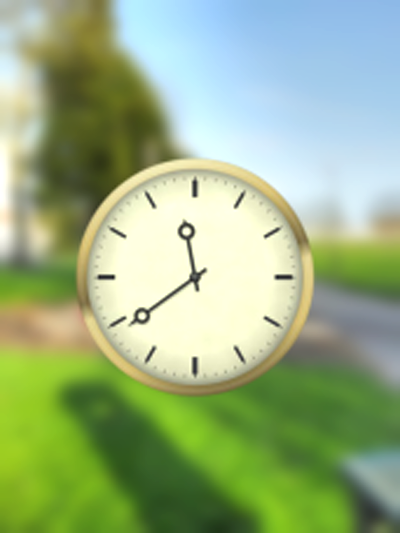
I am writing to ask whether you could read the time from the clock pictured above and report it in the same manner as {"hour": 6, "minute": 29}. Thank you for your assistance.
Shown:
{"hour": 11, "minute": 39}
